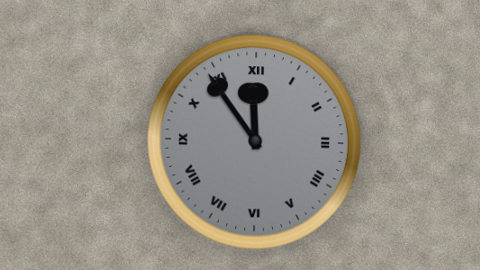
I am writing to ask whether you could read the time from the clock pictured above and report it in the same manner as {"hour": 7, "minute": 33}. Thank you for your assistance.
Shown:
{"hour": 11, "minute": 54}
